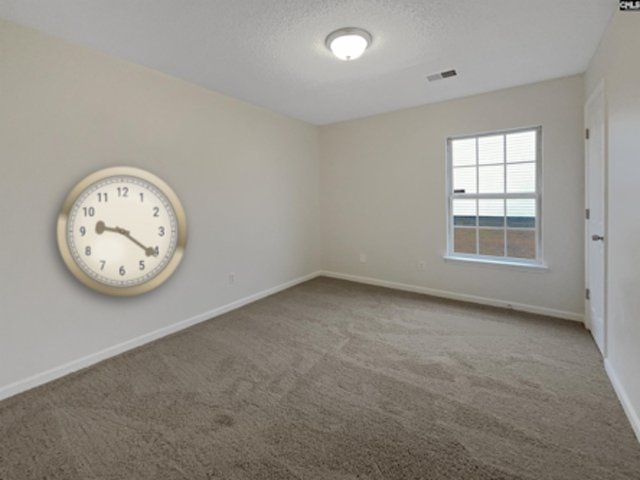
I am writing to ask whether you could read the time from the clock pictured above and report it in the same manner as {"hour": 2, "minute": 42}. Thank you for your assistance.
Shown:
{"hour": 9, "minute": 21}
